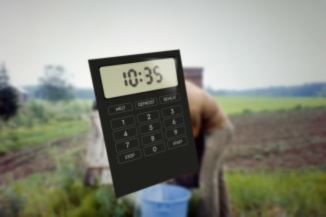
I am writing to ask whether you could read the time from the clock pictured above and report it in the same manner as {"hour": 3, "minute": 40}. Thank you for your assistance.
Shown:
{"hour": 10, "minute": 35}
